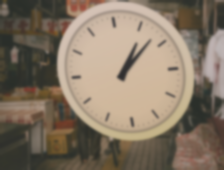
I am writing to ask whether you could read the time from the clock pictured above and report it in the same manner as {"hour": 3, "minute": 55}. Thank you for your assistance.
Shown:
{"hour": 1, "minute": 8}
